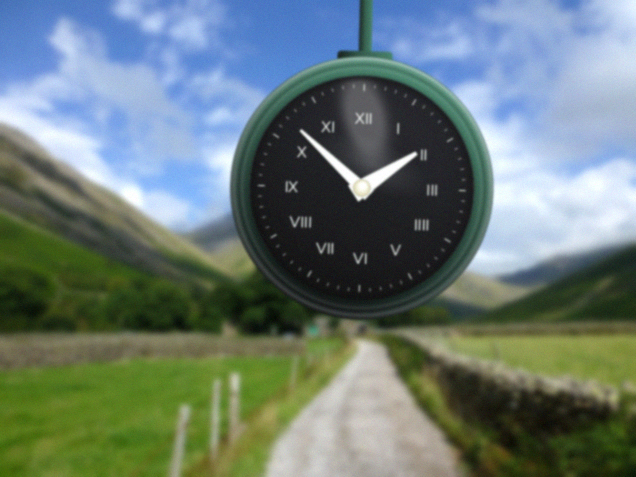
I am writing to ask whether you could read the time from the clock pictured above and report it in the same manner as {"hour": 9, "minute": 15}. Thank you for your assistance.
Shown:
{"hour": 1, "minute": 52}
